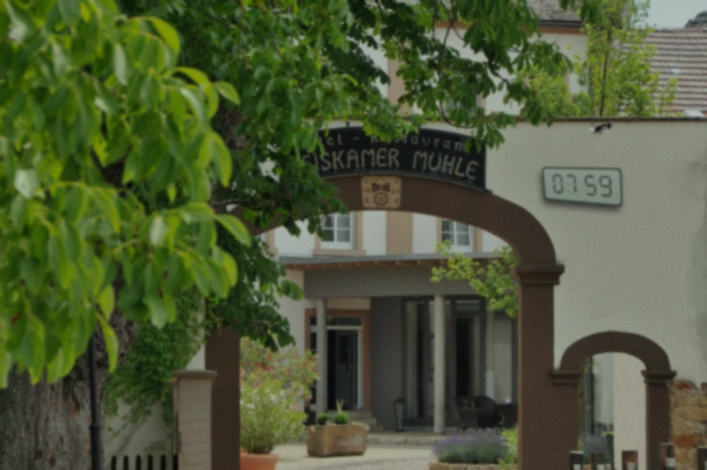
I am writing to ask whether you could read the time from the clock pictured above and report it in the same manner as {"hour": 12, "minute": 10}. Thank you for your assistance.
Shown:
{"hour": 7, "minute": 59}
